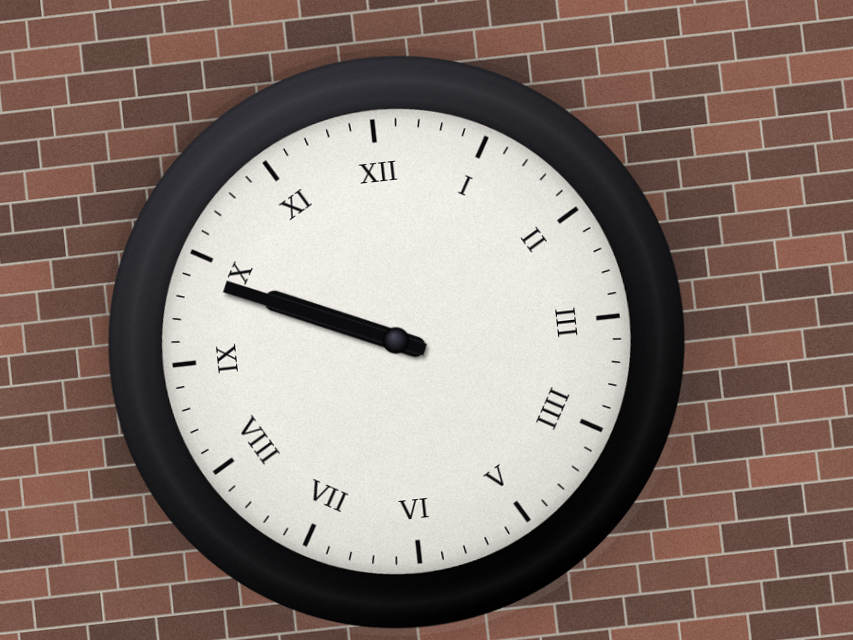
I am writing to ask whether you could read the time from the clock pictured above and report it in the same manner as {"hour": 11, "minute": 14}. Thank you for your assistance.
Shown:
{"hour": 9, "minute": 49}
